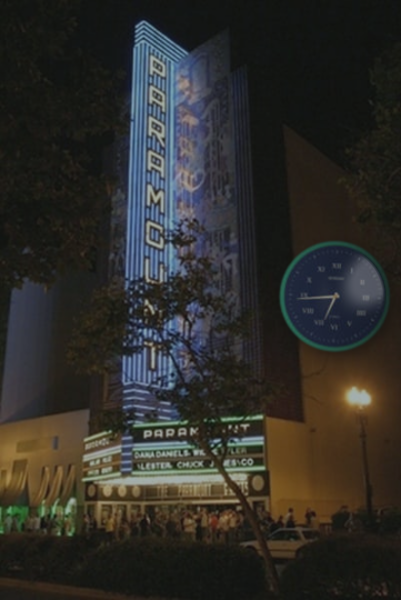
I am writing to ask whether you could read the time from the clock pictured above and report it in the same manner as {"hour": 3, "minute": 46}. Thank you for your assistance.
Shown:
{"hour": 6, "minute": 44}
